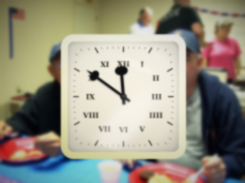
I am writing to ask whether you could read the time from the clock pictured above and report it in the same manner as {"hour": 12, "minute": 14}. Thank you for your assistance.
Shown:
{"hour": 11, "minute": 51}
